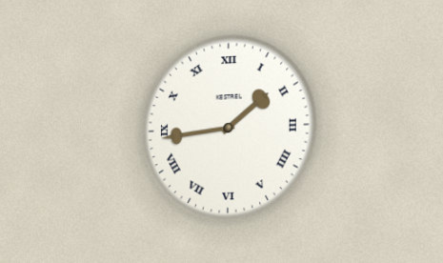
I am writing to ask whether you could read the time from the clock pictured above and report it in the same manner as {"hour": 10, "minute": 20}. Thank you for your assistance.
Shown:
{"hour": 1, "minute": 44}
